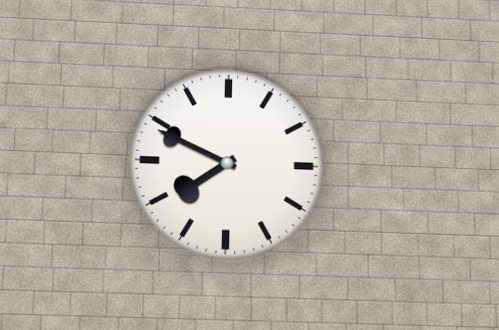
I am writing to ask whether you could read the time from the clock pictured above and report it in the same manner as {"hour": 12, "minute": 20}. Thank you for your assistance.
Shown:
{"hour": 7, "minute": 49}
